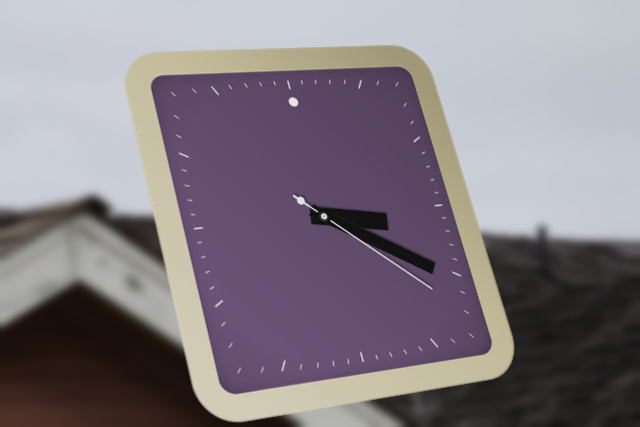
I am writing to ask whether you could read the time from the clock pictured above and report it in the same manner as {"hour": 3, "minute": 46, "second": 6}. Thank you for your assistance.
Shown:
{"hour": 3, "minute": 20, "second": 22}
